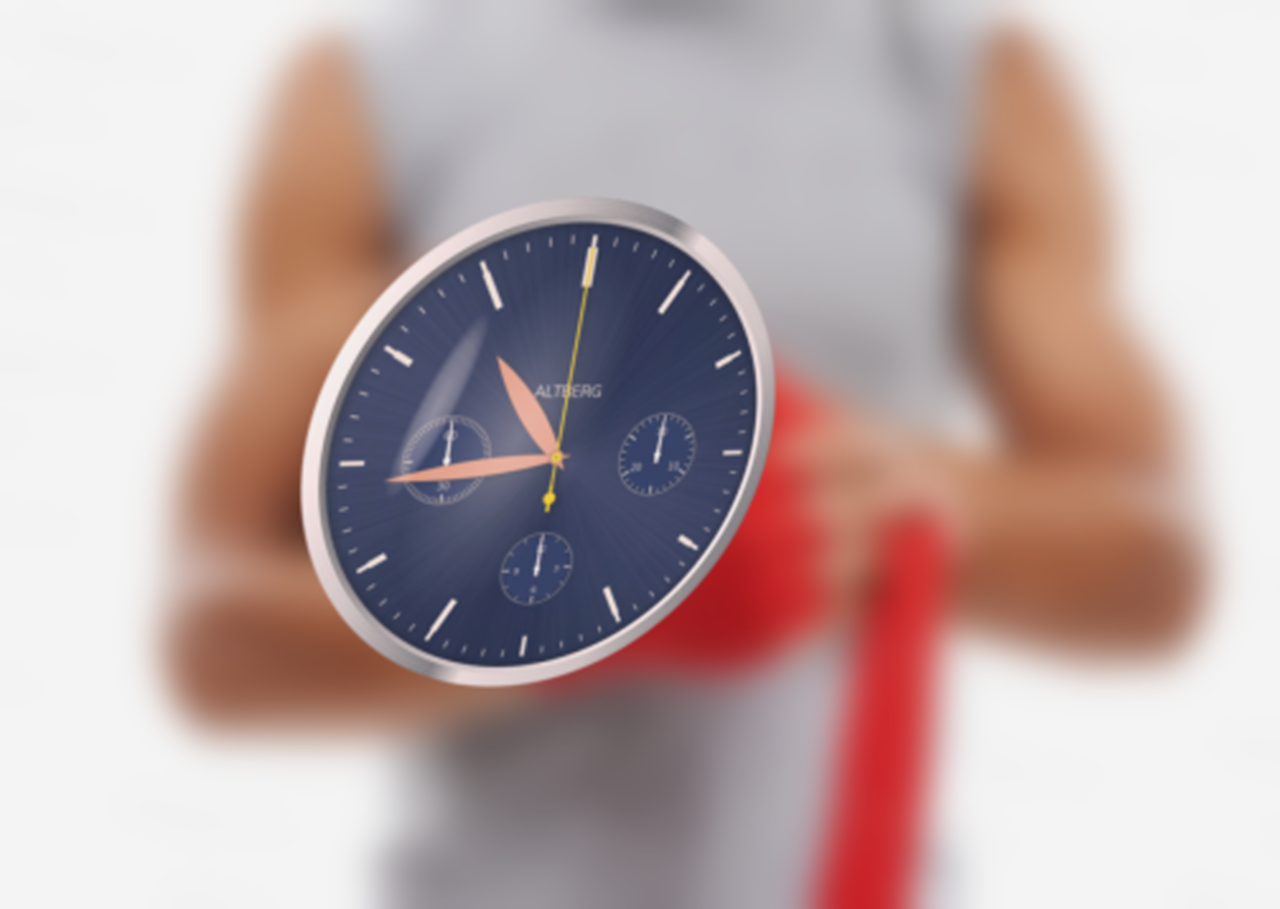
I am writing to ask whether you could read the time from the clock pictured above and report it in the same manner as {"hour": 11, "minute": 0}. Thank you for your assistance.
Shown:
{"hour": 10, "minute": 44}
